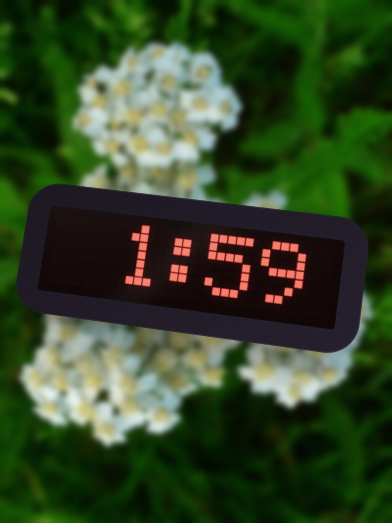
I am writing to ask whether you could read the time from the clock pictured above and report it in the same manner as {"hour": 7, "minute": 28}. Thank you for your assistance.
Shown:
{"hour": 1, "minute": 59}
